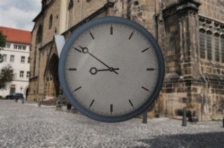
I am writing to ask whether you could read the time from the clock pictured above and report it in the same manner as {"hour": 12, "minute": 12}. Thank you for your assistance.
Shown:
{"hour": 8, "minute": 51}
